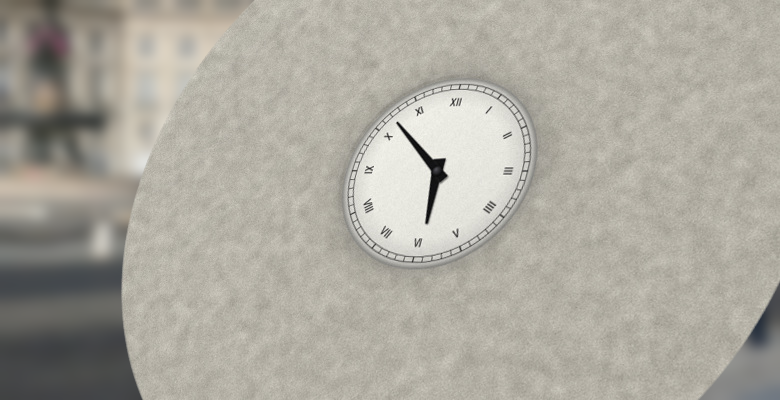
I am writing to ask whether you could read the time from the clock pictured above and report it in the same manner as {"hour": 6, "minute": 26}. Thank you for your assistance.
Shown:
{"hour": 5, "minute": 52}
